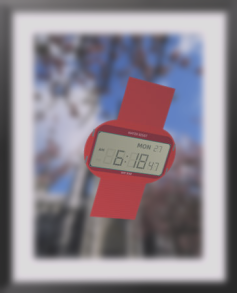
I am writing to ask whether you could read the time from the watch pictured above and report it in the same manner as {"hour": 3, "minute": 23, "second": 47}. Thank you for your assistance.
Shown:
{"hour": 6, "minute": 18, "second": 47}
